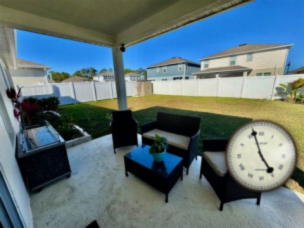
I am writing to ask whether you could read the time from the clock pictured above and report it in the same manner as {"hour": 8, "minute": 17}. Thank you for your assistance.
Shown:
{"hour": 4, "minute": 57}
